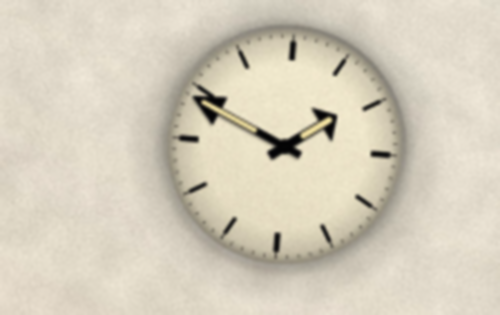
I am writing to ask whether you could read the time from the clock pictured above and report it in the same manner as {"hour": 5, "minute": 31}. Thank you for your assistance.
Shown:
{"hour": 1, "minute": 49}
